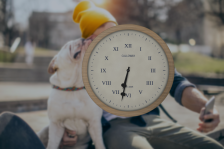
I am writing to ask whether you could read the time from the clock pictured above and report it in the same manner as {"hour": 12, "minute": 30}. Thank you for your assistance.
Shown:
{"hour": 6, "minute": 32}
